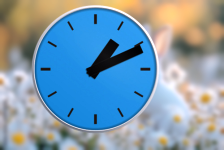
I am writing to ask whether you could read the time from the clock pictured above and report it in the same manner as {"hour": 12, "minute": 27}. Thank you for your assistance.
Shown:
{"hour": 1, "minute": 11}
